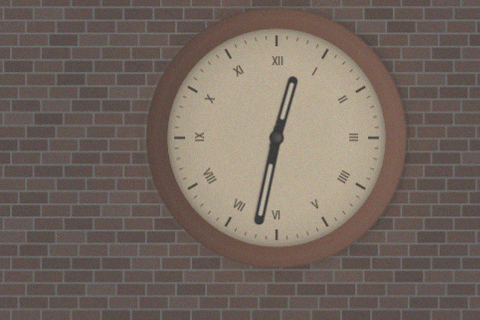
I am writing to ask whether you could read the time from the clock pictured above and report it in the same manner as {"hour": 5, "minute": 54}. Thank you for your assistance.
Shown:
{"hour": 12, "minute": 32}
